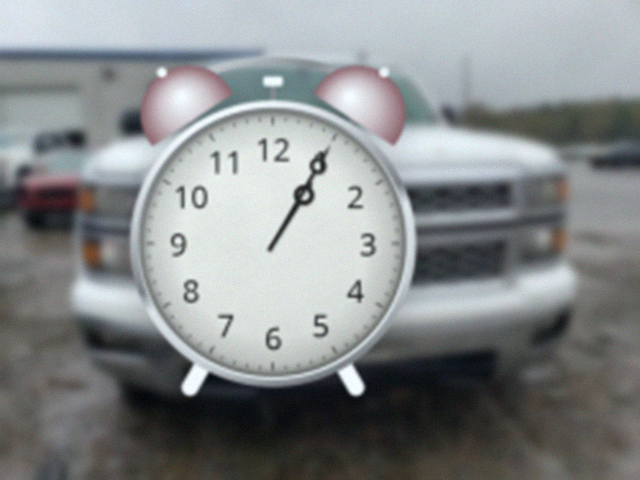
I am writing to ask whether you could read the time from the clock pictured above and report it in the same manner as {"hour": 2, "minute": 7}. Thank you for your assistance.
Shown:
{"hour": 1, "minute": 5}
